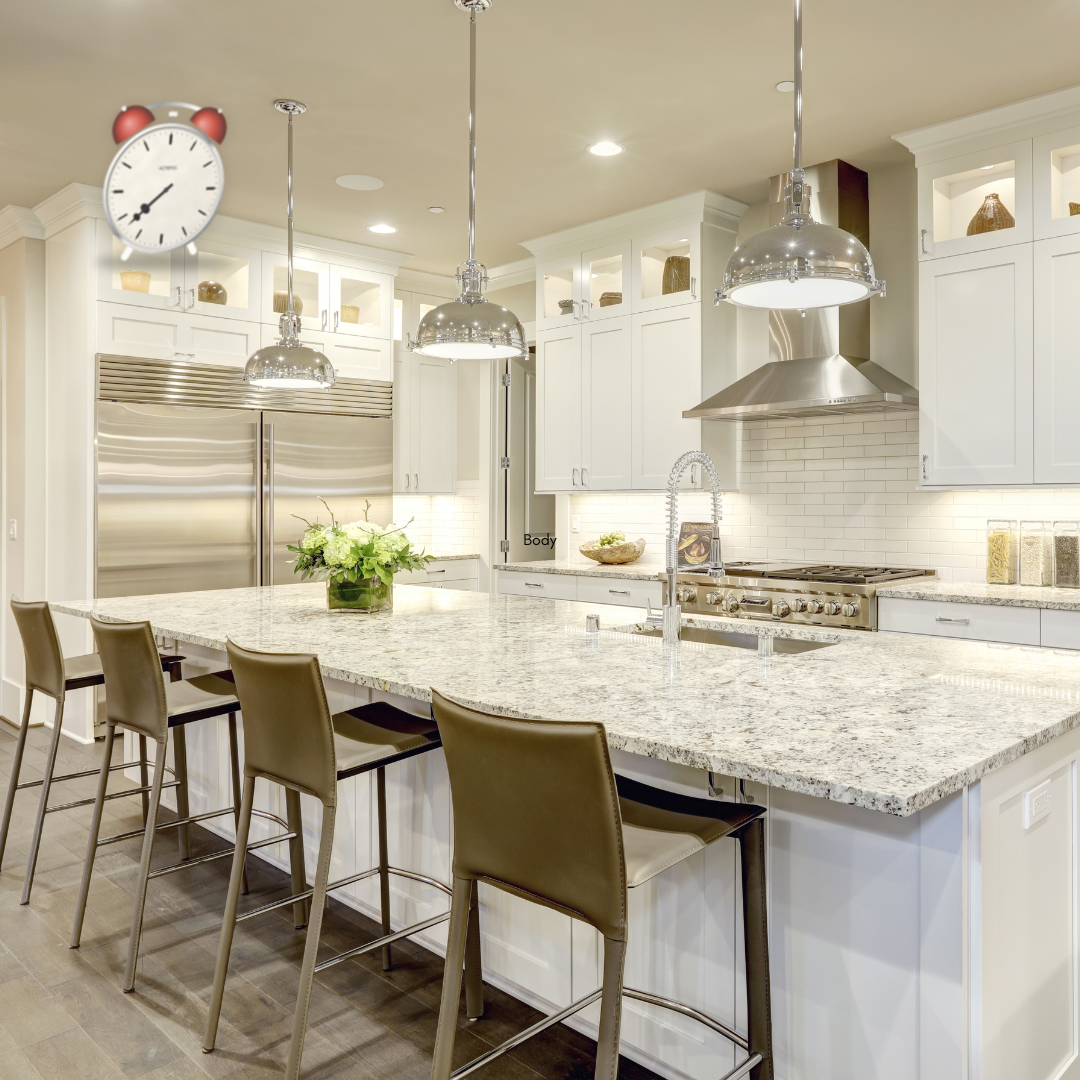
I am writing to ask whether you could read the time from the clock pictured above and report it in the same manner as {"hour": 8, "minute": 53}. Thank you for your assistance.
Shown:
{"hour": 7, "minute": 38}
